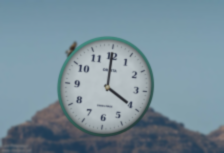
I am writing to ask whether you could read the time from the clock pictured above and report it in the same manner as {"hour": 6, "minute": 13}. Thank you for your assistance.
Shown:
{"hour": 4, "minute": 0}
